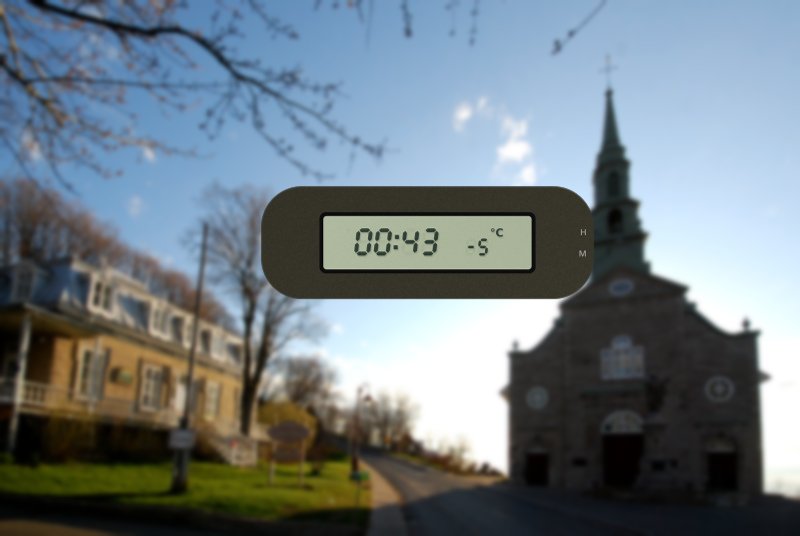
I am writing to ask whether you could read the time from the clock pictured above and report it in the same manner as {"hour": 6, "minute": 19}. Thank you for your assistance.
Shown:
{"hour": 0, "minute": 43}
